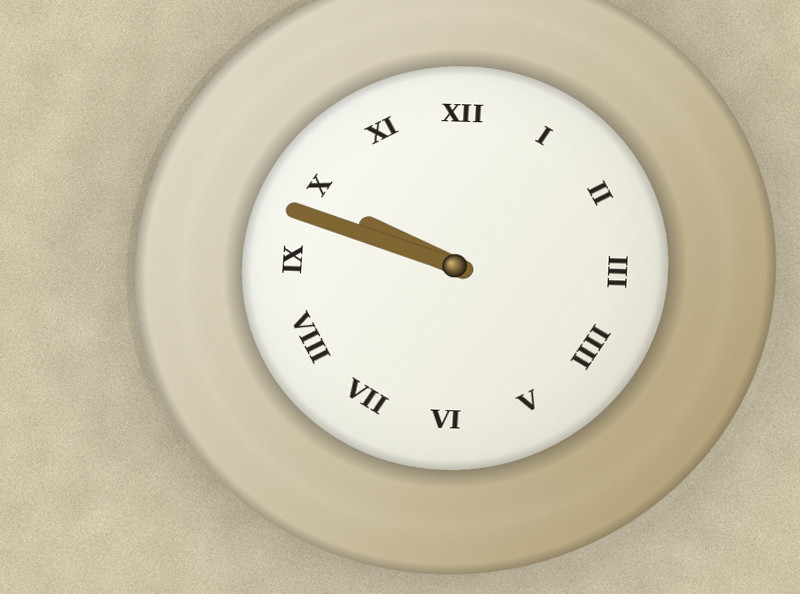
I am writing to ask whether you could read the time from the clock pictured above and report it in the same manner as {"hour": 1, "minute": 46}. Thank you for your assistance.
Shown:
{"hour": 9, "minute": 48}
